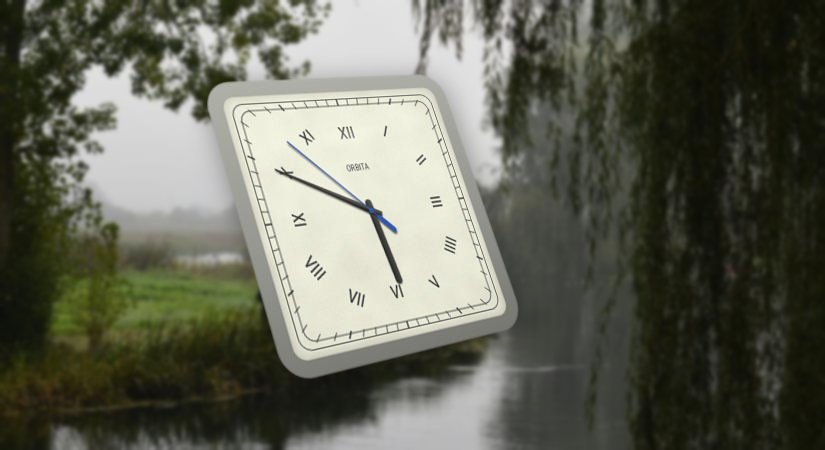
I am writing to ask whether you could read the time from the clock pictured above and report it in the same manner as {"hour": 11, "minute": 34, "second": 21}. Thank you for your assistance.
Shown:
{"hour": 5, "minute": 49, "second": 53}
